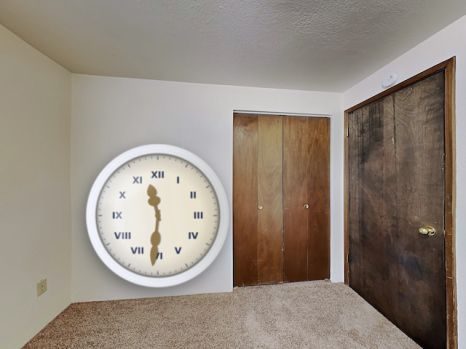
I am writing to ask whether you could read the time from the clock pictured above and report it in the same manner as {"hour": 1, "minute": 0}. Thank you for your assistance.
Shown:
{"hour": 11, "minute": 31}
